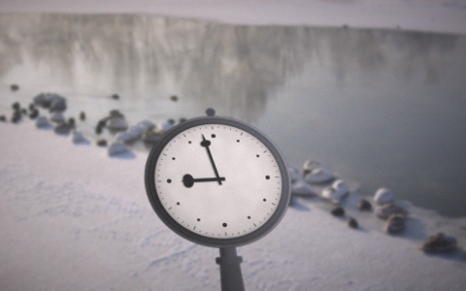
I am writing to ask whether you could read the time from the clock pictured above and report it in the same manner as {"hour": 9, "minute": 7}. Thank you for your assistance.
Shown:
{"hour": 8, "minute": 58}
